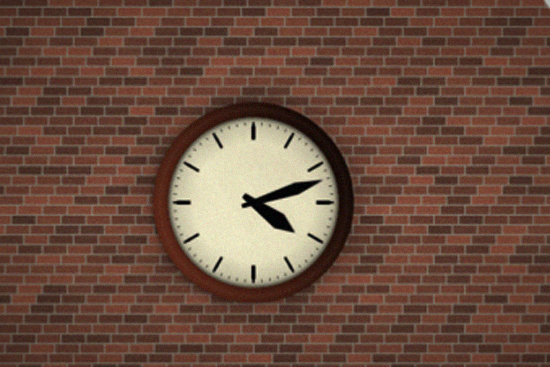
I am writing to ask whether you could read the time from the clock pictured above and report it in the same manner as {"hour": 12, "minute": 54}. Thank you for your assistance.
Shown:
{"hour": 4, "minute": 12}
